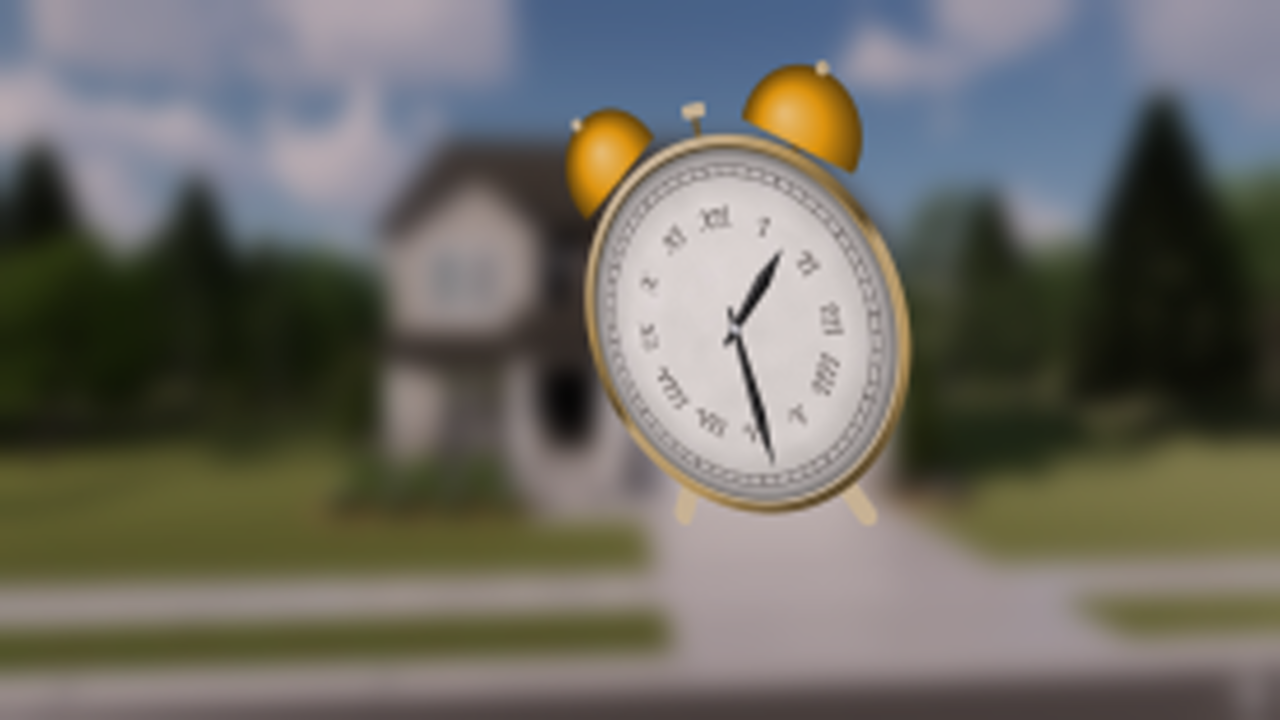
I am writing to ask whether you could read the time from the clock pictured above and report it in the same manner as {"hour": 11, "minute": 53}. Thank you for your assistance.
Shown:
{"hour": 1, "minute": 29}
